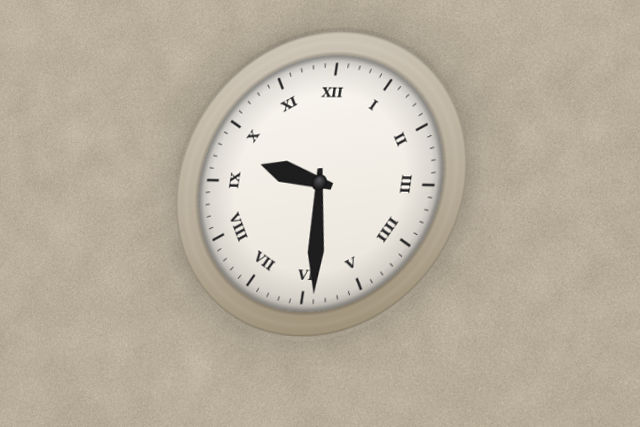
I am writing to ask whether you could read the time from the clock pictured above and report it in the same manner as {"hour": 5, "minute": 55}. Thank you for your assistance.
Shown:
{"hour": 9, "minute": 29}
